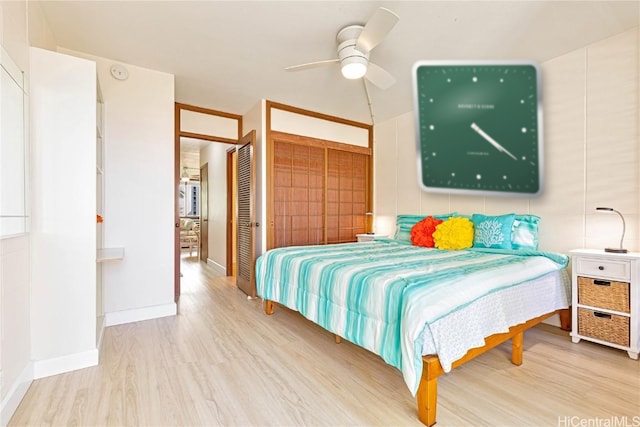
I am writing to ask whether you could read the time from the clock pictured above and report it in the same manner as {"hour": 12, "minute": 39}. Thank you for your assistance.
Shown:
{"hour": 4, "minute": 21}
